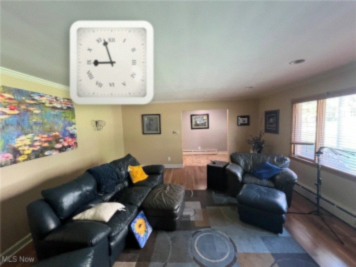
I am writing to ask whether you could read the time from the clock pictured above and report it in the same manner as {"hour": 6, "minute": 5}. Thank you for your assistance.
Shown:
{"hour": 8, "minute": 57}
